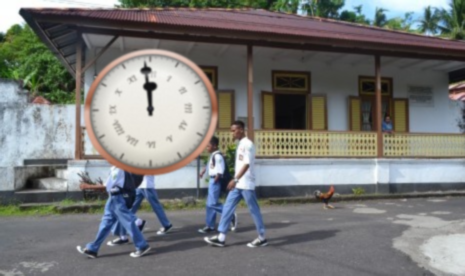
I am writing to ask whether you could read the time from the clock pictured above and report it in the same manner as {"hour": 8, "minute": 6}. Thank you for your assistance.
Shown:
{"hour": 11, "minute": 59}
